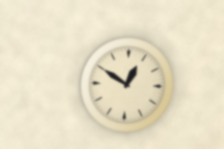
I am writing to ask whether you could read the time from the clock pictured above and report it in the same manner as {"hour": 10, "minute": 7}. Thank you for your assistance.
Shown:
{"hour": 12, "minute": 50}
